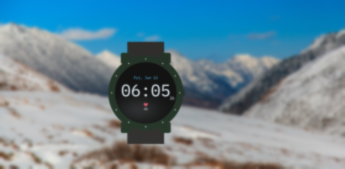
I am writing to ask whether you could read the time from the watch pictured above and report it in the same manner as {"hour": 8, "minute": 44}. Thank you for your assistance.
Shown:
{"hour": 6, "minute": 5}
